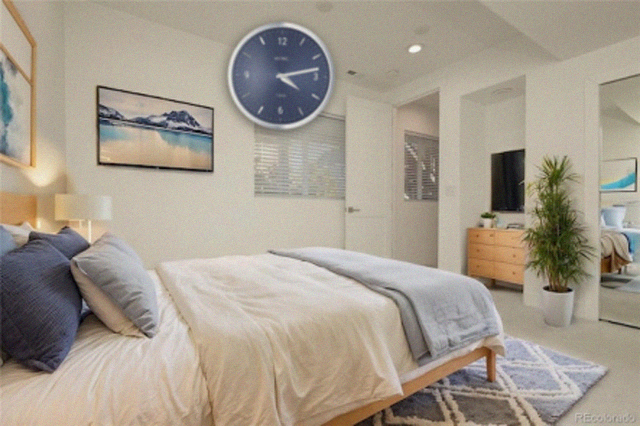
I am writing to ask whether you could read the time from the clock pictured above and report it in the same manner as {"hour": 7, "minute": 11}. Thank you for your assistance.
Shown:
{"hour": 4, "minute": 13}
